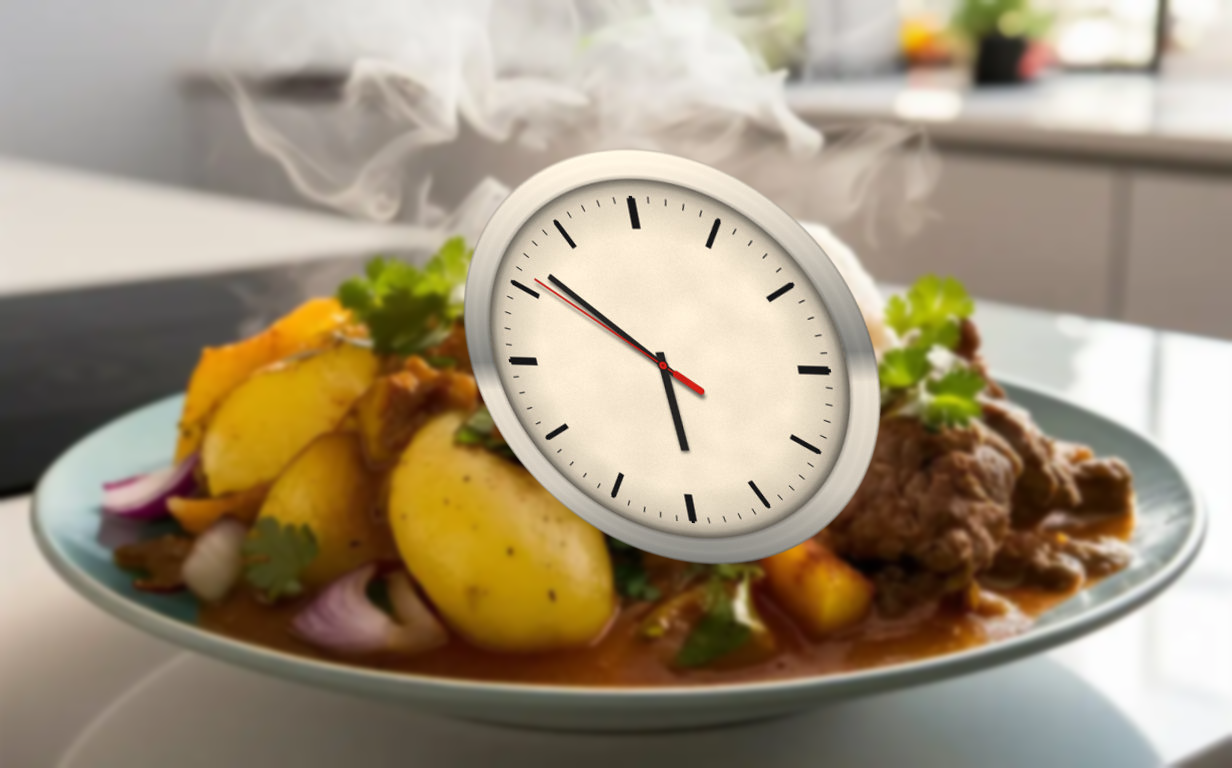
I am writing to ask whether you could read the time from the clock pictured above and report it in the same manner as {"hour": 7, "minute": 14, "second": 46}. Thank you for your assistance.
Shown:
{"hour": 5, "minute": 51, "second": 51}
